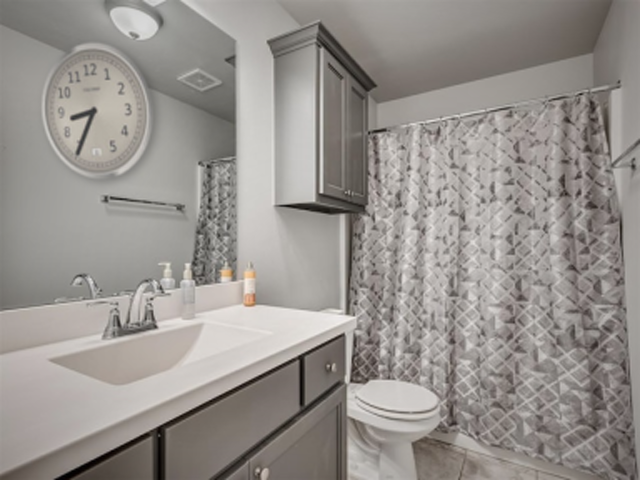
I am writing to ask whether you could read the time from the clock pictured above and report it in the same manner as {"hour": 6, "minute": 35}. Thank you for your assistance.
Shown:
{"hour": 8, "minute": 35}
